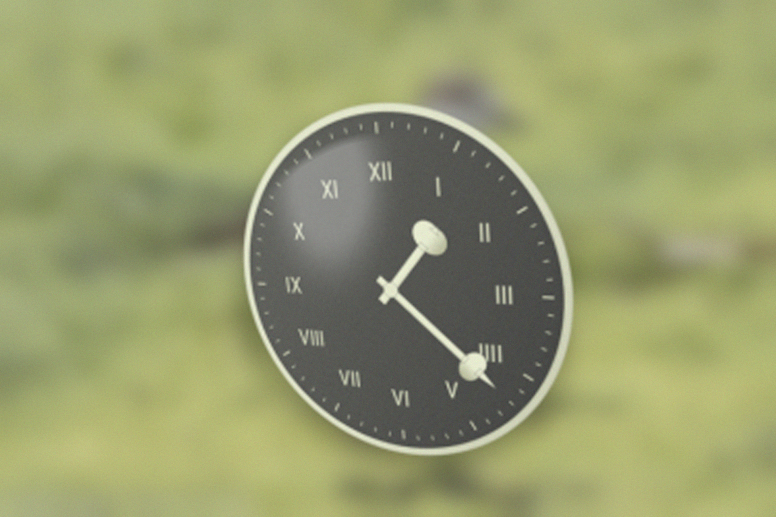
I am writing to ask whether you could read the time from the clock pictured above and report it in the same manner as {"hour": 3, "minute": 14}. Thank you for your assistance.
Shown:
{"hour": 1, "minute": 22}
